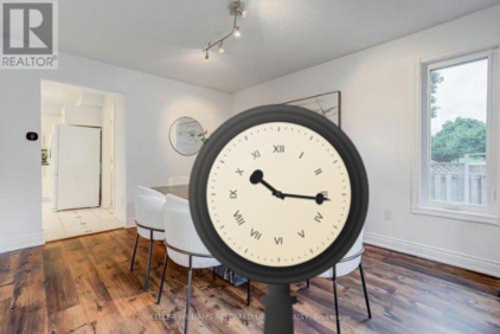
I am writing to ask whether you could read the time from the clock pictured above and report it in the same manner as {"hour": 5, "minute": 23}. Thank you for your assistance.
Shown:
{"hour": 10, "minute": 16}
